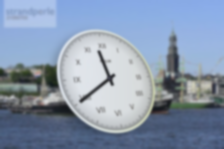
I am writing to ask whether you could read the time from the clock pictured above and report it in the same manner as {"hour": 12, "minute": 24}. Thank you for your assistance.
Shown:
{"hour": 11, "minute": 40}
